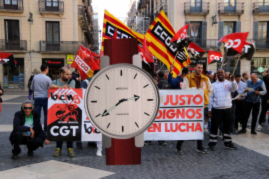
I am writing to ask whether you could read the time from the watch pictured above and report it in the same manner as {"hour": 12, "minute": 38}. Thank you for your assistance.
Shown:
{"hour": 2, "minute": 39}
